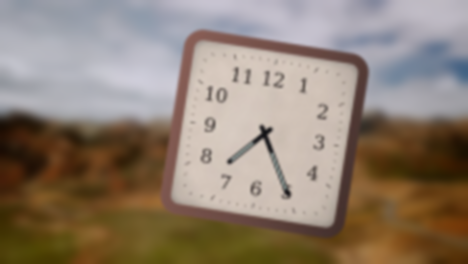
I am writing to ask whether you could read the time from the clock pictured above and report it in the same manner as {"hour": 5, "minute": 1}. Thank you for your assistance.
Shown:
{"hour": 7, "minute": 25}
